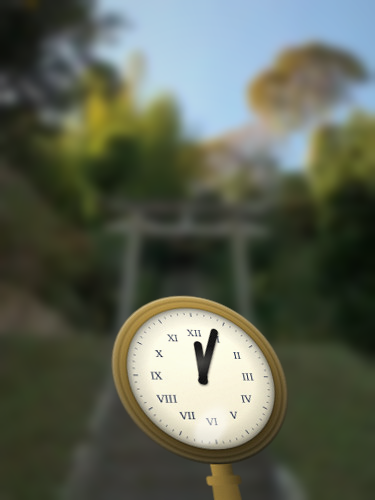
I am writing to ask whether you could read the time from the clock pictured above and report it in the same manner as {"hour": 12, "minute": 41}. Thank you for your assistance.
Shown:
{"hour": 12, "minute": 4}
